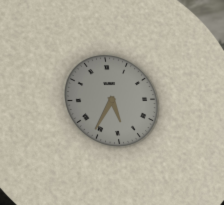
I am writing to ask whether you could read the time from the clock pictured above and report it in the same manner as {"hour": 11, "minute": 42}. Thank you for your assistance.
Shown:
{"hour": 5, "minute": 36}
